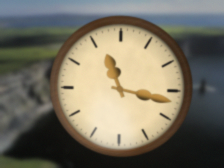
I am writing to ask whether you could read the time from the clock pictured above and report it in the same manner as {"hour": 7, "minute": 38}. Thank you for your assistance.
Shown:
{"hour": 11, "minute": 17}
